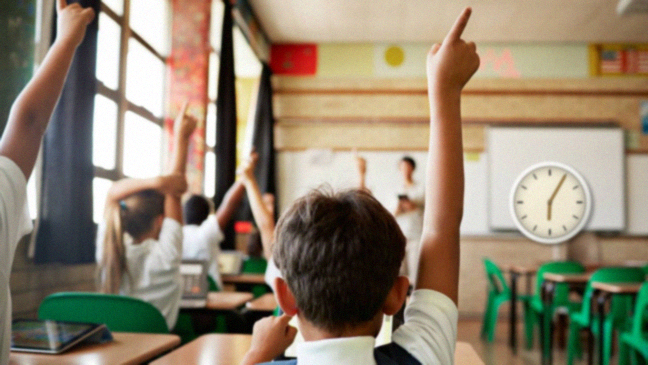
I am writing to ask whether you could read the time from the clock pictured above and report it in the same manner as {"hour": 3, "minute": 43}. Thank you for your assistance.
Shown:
{"hour": 6, "minute": 5}
